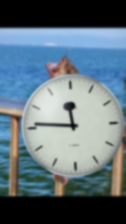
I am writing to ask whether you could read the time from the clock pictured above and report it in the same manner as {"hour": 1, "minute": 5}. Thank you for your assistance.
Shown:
{"hour": 11, "minute": 46}
